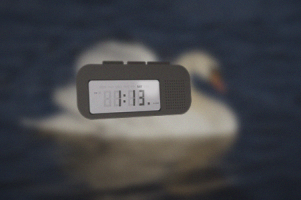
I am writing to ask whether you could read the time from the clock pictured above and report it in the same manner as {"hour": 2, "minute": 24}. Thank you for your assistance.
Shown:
{"hour": 1, "minute": 13}
